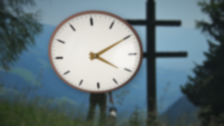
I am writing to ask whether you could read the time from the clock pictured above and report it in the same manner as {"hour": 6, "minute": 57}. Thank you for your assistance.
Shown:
{"hour": 4, "minute": 10}
